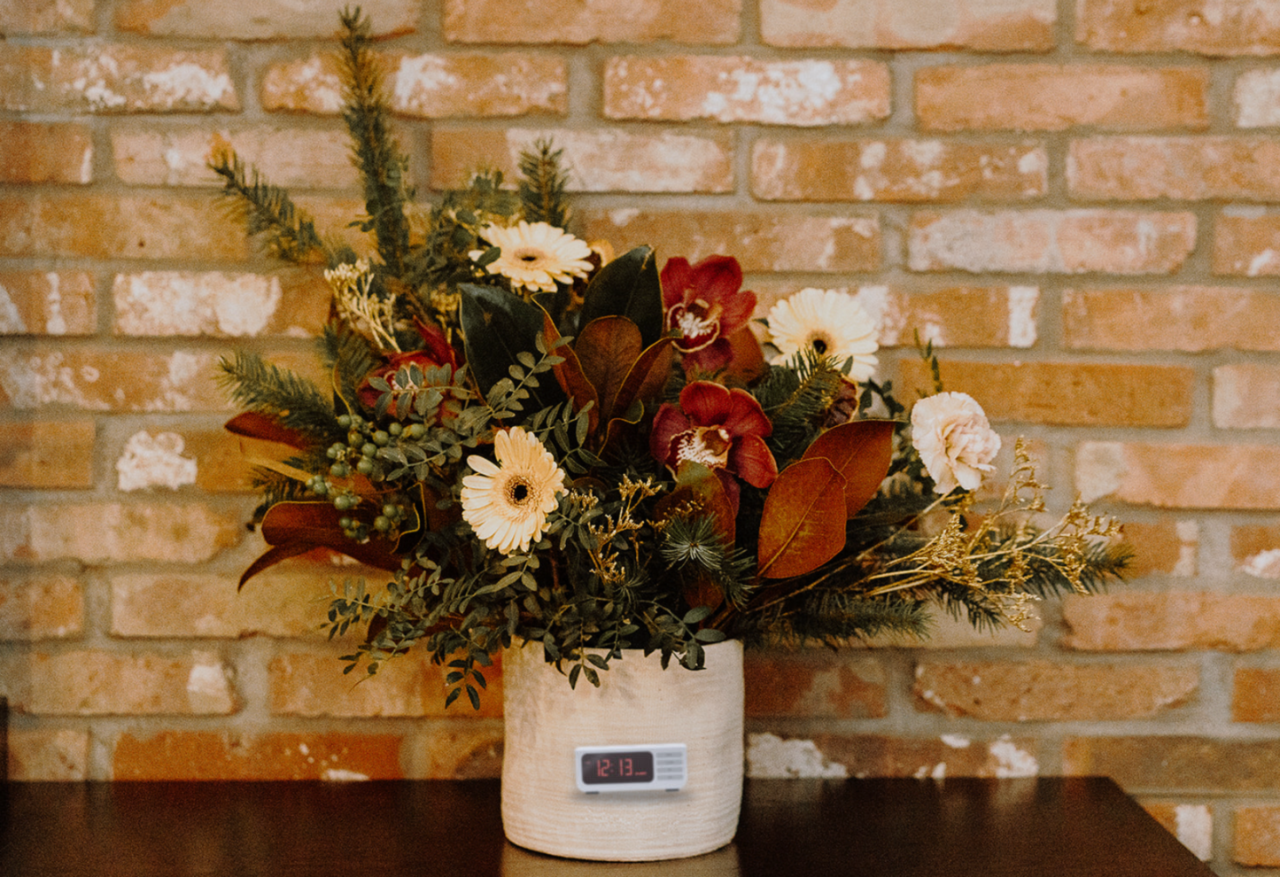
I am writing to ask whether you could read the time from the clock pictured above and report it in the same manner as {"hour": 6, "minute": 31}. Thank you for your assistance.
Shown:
{"hour": 12, "minute": 13}
